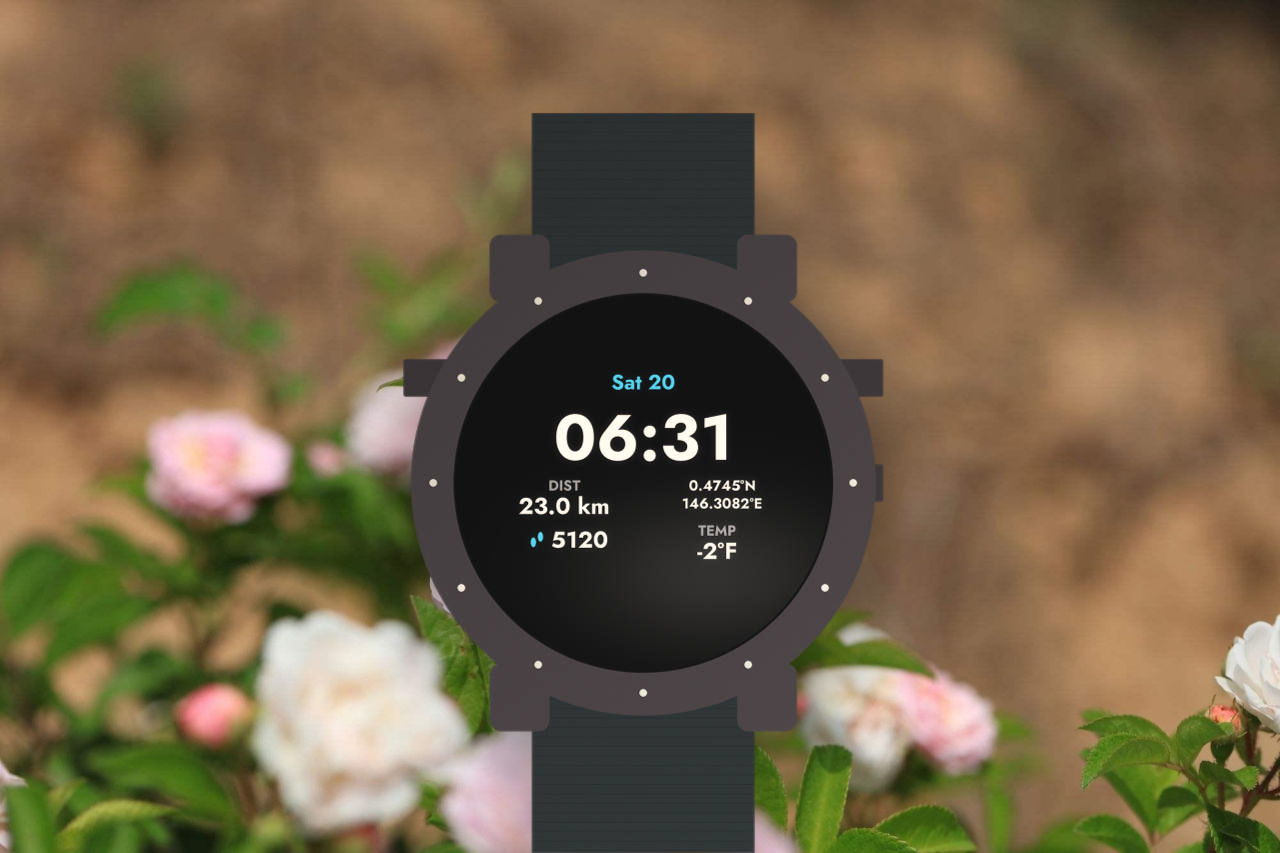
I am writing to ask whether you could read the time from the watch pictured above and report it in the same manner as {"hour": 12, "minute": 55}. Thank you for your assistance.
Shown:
{"hour": 6, "minute": 31}
